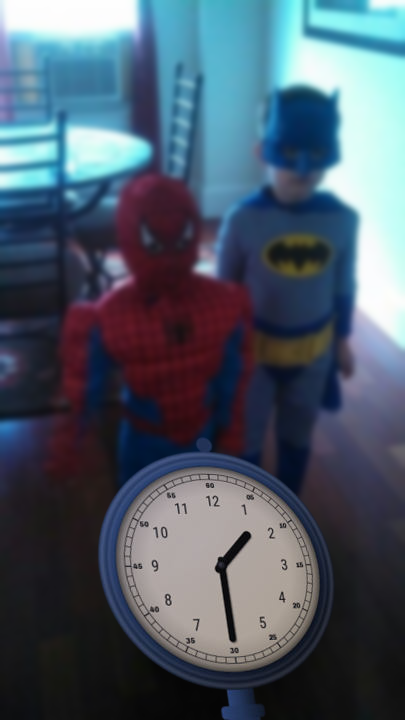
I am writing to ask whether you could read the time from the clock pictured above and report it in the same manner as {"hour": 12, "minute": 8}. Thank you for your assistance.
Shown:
{"hour": 1, "minute": 30}
